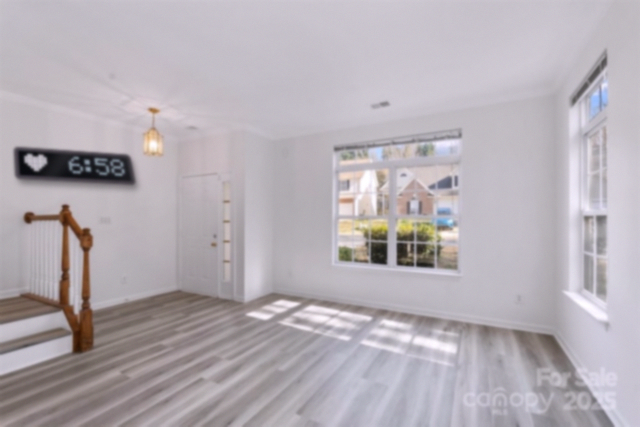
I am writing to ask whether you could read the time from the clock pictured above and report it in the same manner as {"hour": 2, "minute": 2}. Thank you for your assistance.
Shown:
{"hour": 6, "minute": 58}
